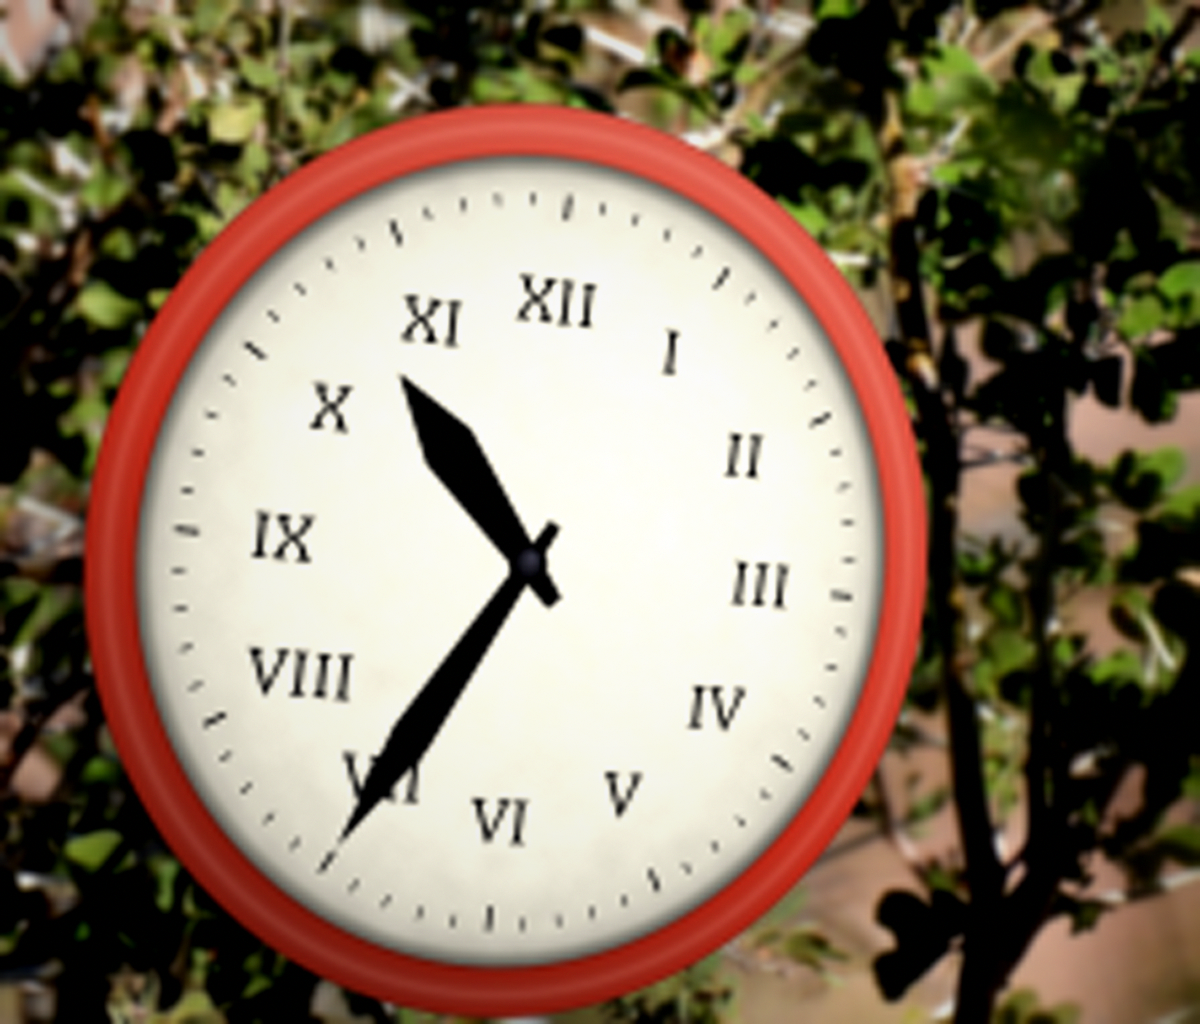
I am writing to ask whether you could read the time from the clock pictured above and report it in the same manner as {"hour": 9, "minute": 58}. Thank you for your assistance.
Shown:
{"hour": 10, "minute": 35}
